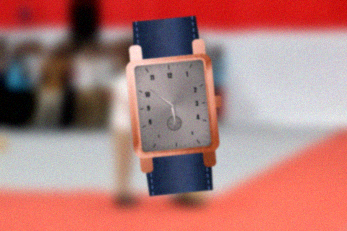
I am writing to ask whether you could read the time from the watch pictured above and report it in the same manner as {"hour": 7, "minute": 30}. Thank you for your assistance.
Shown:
{"hour": 5, "minute": 52}
